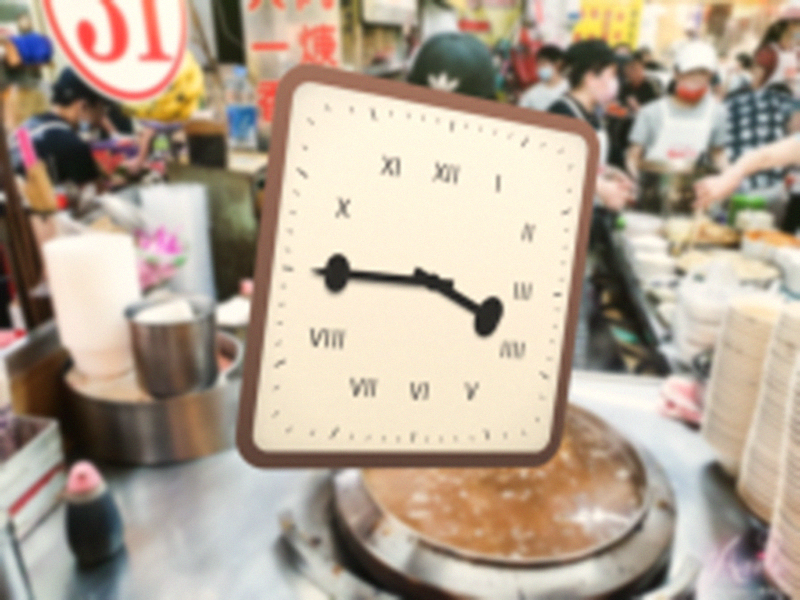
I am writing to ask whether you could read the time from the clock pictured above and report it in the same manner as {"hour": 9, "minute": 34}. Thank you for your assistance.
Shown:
{"hour": 3, "minute": 45}
